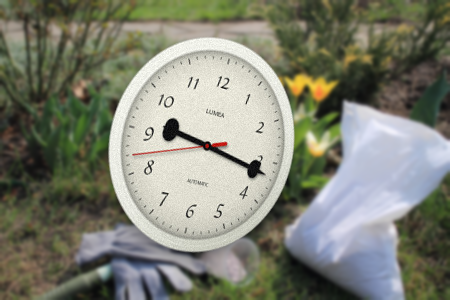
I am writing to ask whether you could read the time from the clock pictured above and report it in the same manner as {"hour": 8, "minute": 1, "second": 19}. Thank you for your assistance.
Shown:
{"hour": 9, "minute": 16, "second": 42}
